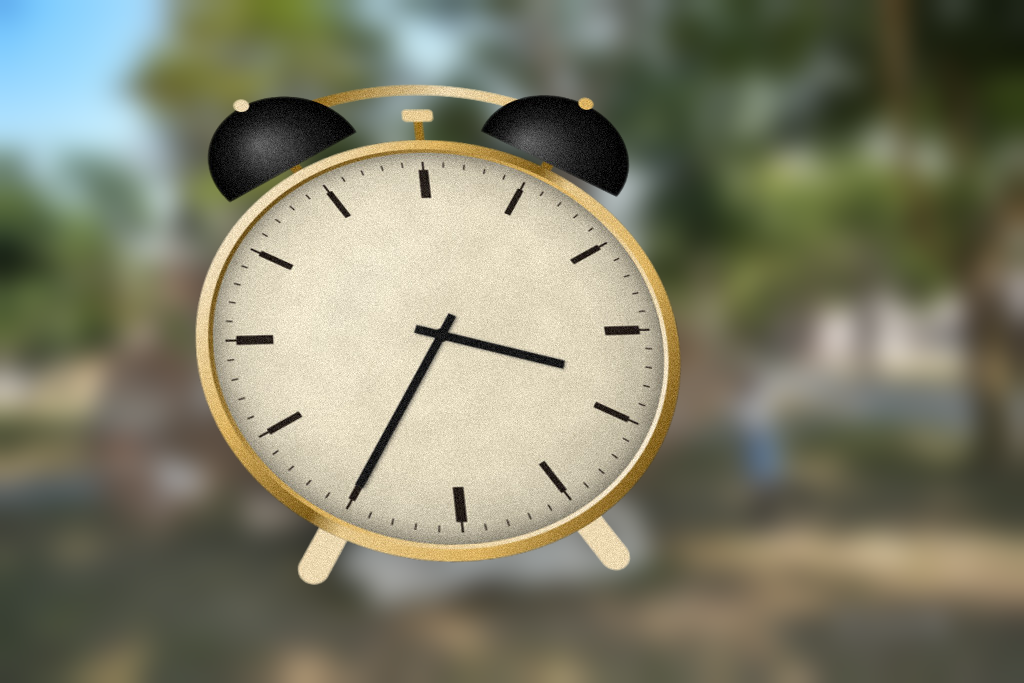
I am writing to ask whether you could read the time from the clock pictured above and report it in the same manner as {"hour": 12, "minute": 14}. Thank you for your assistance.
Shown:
{"hour": 3, "minute": 35}
